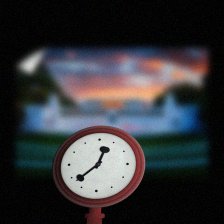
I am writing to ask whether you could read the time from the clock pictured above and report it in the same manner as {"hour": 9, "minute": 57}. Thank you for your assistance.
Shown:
{"hour": 12, "minute": 38}
